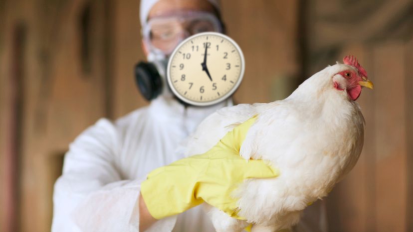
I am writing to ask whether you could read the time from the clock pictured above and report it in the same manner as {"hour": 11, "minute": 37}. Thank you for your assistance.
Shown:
{"hour": 5, "minute": 0}
